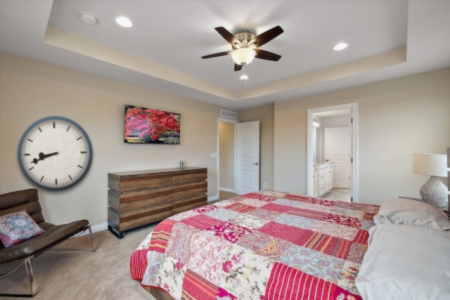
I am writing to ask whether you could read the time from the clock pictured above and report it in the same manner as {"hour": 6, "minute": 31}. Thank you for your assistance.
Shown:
{"hour": 8, "minute": 42}
